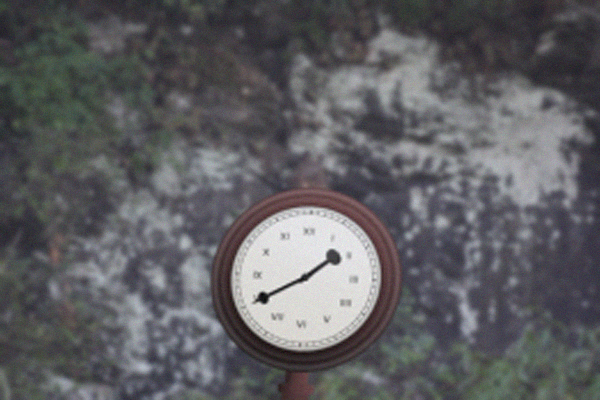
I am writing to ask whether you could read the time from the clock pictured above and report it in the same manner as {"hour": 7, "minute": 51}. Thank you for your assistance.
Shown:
{"hour": 1, "minute": 40}
